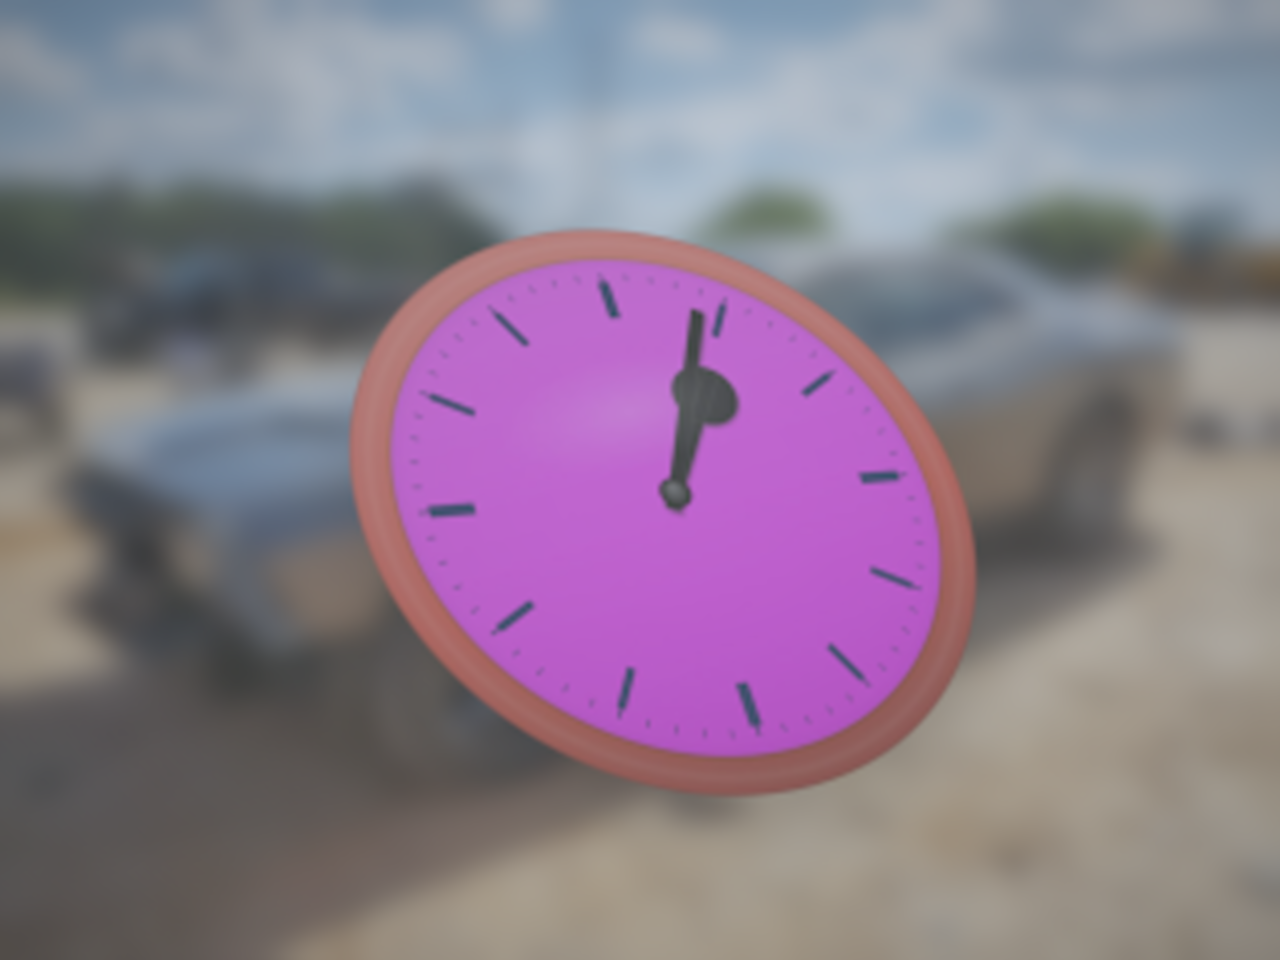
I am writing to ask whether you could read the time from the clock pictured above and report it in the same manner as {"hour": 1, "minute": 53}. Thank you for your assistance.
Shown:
{"hour": 1, "minute": 4}
